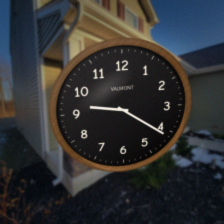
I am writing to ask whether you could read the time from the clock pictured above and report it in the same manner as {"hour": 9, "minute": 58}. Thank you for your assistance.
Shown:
{"hour": 9, "minute": 21}
